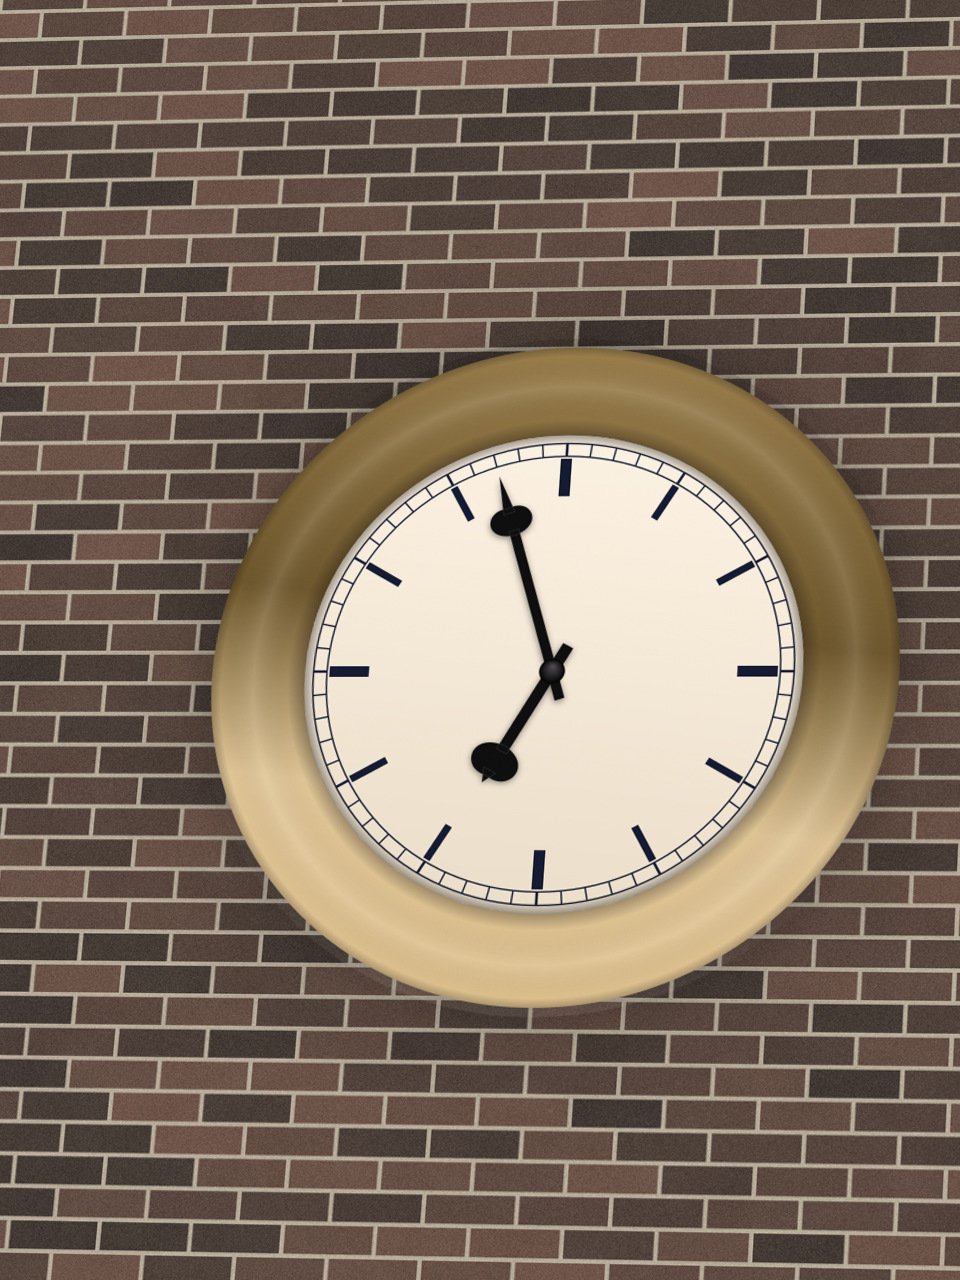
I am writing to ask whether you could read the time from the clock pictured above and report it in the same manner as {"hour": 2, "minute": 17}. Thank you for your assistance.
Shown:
{"hour": 6, "minute": 57}
